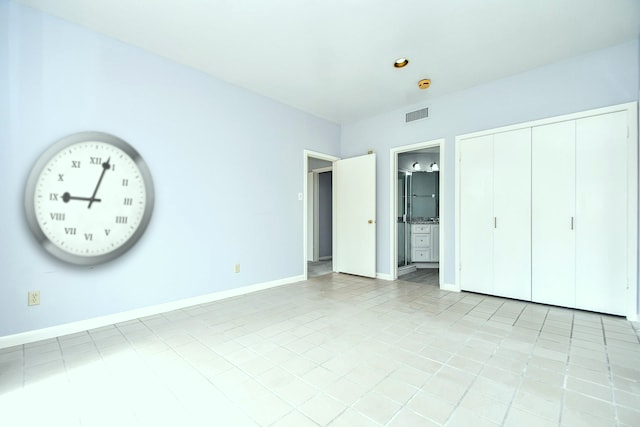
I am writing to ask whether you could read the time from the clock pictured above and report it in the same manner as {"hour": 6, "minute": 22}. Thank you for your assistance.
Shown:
{"hour": 9, "minute": 3}
